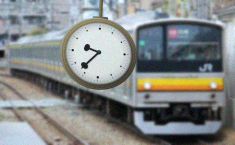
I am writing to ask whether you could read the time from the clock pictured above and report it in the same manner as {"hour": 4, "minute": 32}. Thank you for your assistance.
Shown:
{"hour": 9, "minute": 37}
